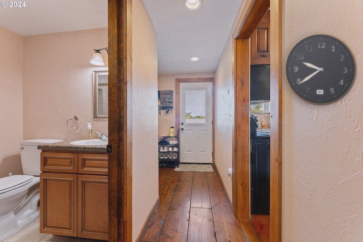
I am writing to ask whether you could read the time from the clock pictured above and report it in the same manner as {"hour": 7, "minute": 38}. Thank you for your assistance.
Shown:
{"hour": 9, "minute": 39}
